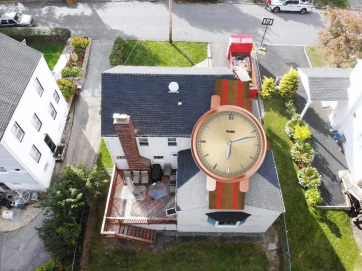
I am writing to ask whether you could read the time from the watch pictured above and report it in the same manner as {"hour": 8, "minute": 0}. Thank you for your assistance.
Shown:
{"hour": 6, "minute": 12}
